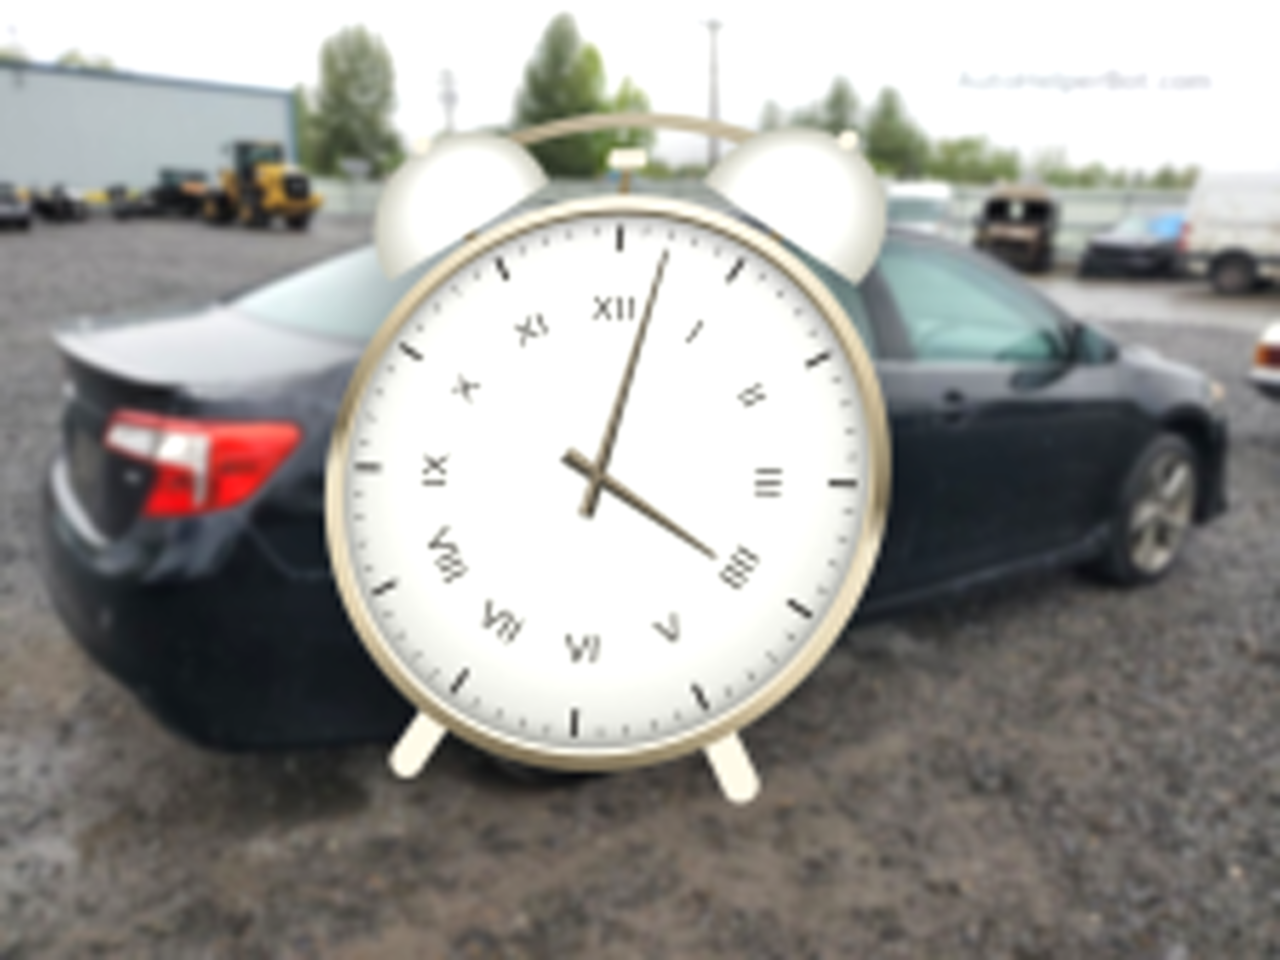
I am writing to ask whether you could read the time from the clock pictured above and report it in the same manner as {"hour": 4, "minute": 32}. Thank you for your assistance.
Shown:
{"hour": 4, "minute": 2}
